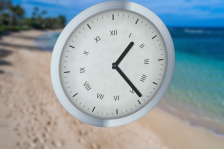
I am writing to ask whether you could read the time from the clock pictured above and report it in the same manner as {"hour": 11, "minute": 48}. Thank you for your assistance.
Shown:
{"hour": 1, "minute": 24}
